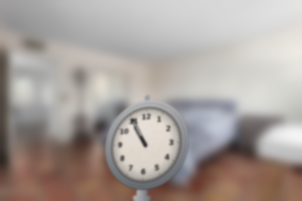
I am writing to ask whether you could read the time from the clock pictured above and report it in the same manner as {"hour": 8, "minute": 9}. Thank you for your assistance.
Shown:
{"hour": 10, "minute": 55}
